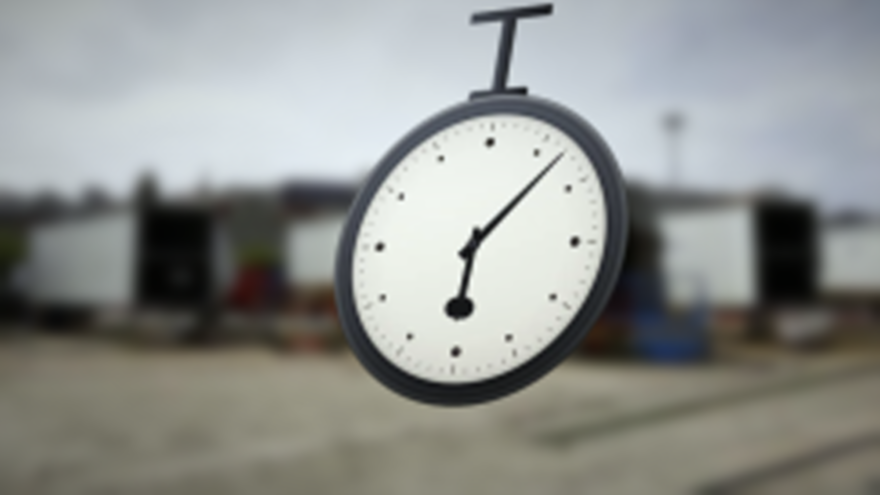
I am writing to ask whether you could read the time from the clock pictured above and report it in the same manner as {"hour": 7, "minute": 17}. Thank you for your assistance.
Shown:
{"hour": 6, "minute": 7}
